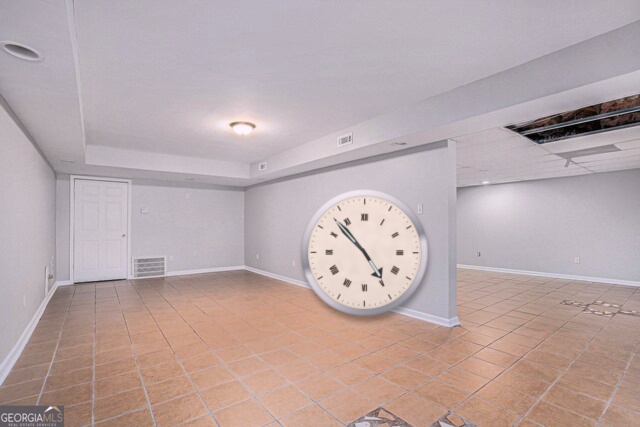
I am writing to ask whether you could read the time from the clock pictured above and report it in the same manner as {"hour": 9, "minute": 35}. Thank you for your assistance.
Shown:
{"hour": 4, "minute": 53}
